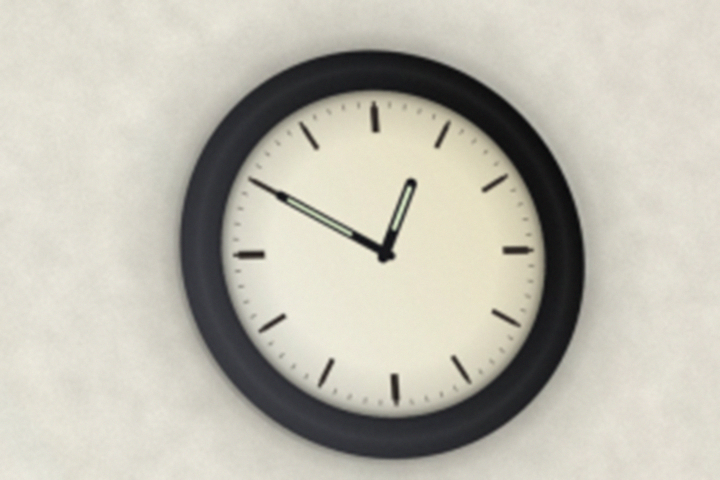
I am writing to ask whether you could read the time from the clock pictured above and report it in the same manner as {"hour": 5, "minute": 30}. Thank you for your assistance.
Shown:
{"hour": 12, "minute": 50}
